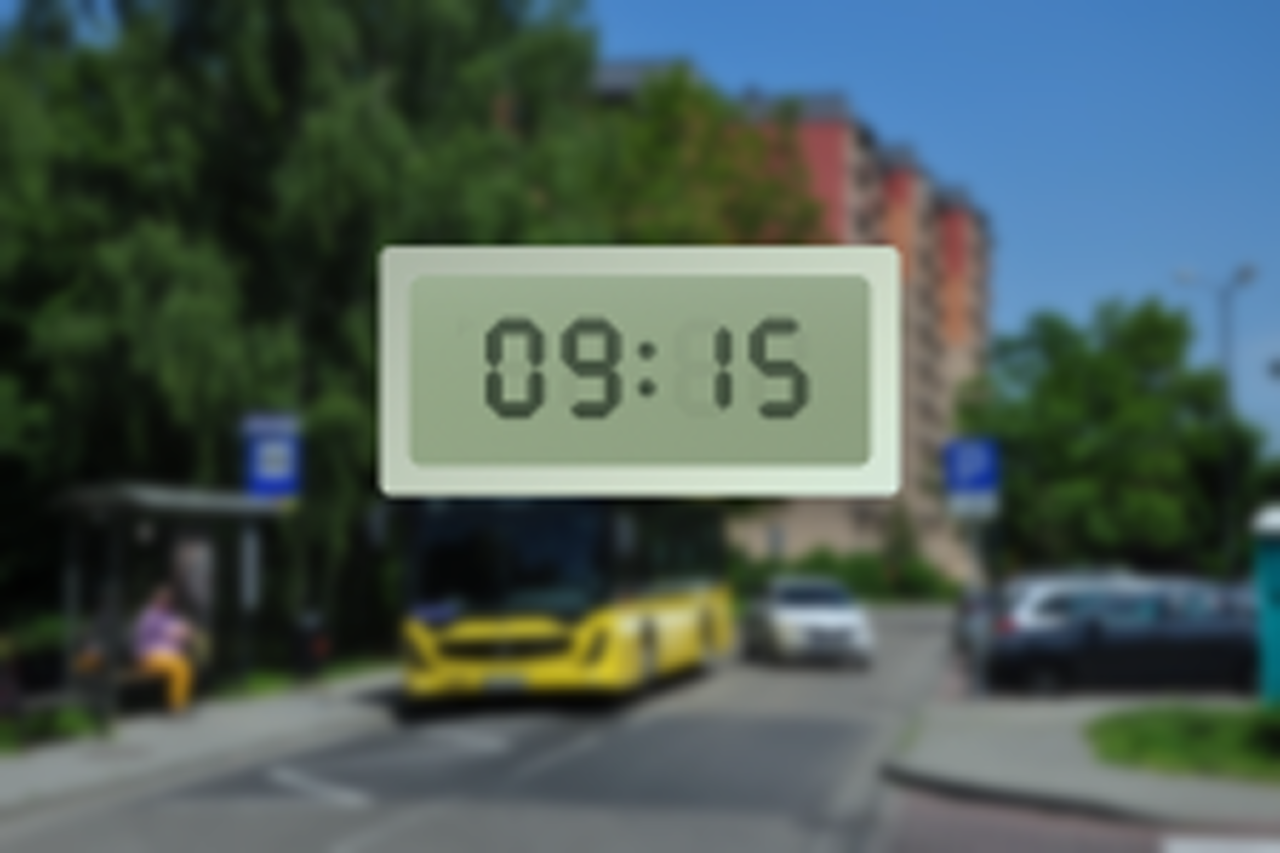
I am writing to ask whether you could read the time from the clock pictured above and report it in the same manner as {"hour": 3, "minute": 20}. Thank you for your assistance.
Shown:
{"hour": 9, "minute": 15}
